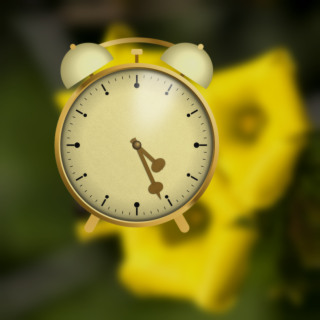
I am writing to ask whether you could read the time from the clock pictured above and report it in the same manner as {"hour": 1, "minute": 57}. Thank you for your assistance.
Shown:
{"hour": 4, "minute": 26}
